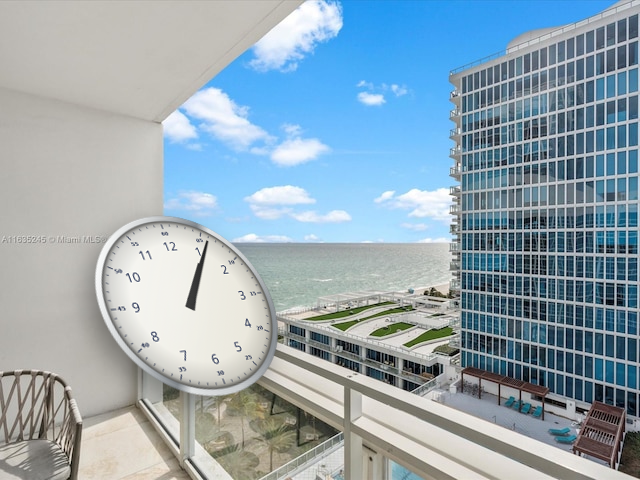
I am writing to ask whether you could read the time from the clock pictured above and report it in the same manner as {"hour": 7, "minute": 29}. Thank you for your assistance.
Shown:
{"hour": 1, "minute": 6}
